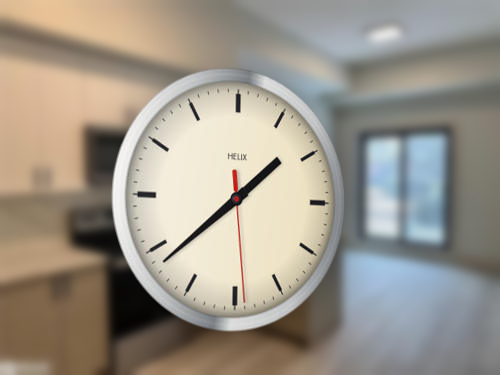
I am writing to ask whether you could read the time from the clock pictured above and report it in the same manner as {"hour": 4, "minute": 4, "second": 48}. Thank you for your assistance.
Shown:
{"hour": 1, "minute": 38, "second": 29}
